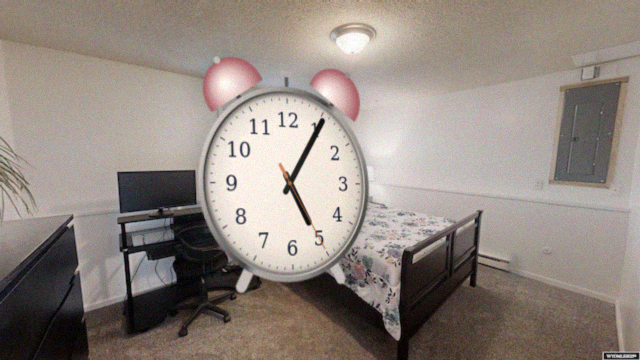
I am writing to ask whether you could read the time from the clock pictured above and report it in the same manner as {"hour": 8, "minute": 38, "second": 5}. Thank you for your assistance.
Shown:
{"hour": 5, "minute": 5, "second": 25}
